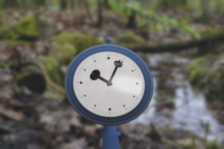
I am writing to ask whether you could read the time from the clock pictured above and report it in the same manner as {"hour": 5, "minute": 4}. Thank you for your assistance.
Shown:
{"hour": 10, "minute": 4}
